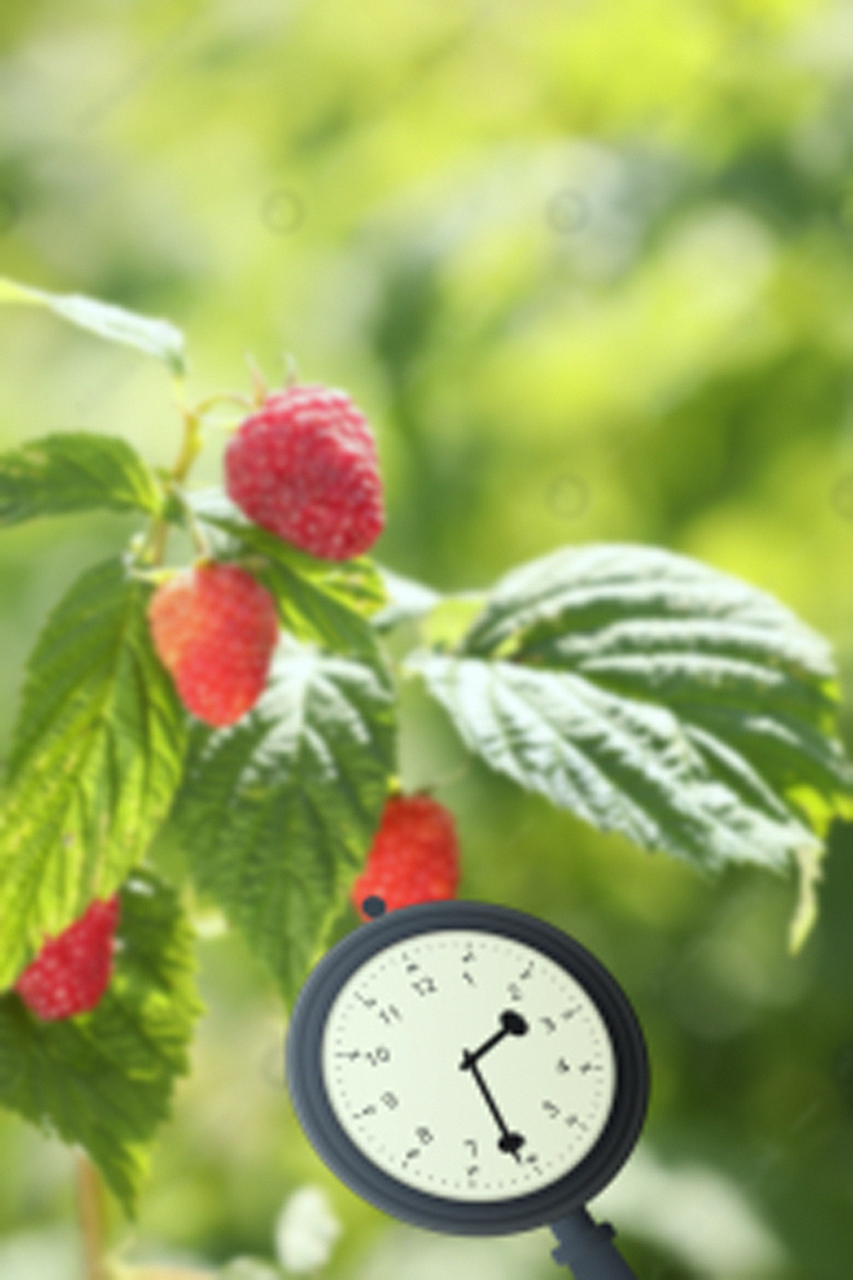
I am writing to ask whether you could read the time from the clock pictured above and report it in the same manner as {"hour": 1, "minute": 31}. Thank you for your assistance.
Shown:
{"hour": 2, "minute": 31}
